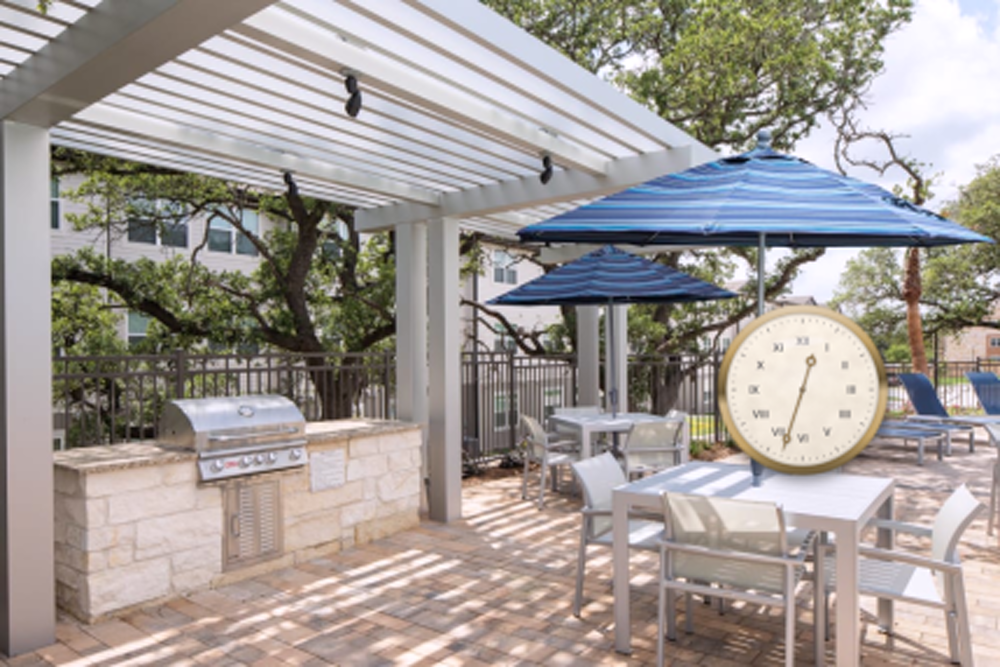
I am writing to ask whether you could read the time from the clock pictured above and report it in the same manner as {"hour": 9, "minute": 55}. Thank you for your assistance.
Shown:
{"hour": 12, "minute": 33}
